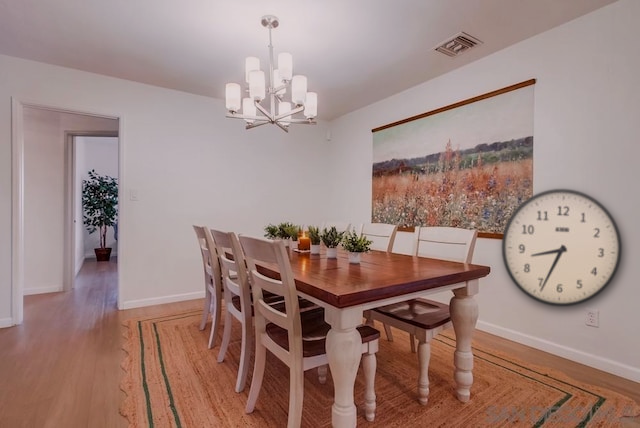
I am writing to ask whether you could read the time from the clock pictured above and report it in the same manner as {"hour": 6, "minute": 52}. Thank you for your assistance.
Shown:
{"hour": 8, "minute": 34}
